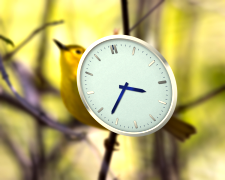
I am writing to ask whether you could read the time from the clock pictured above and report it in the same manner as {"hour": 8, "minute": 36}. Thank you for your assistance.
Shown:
{"hour": 3, "minute": 37}
